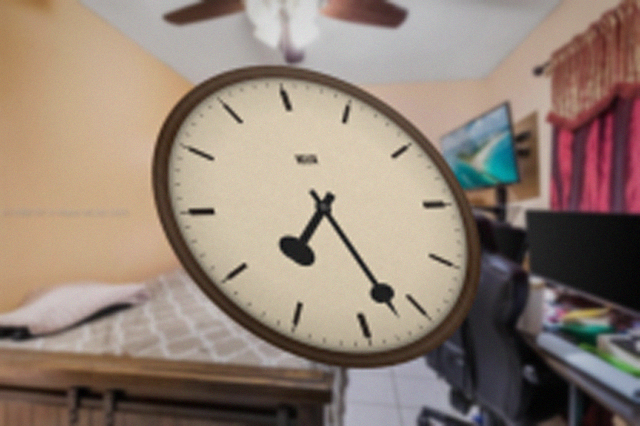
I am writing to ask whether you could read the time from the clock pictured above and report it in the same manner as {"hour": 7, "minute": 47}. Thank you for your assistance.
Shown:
{"hour": 7, "minute": 27}
